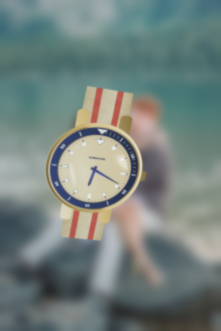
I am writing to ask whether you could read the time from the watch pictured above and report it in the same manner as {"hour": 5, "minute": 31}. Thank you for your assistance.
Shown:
{"hour": 6, "minute": 19}
